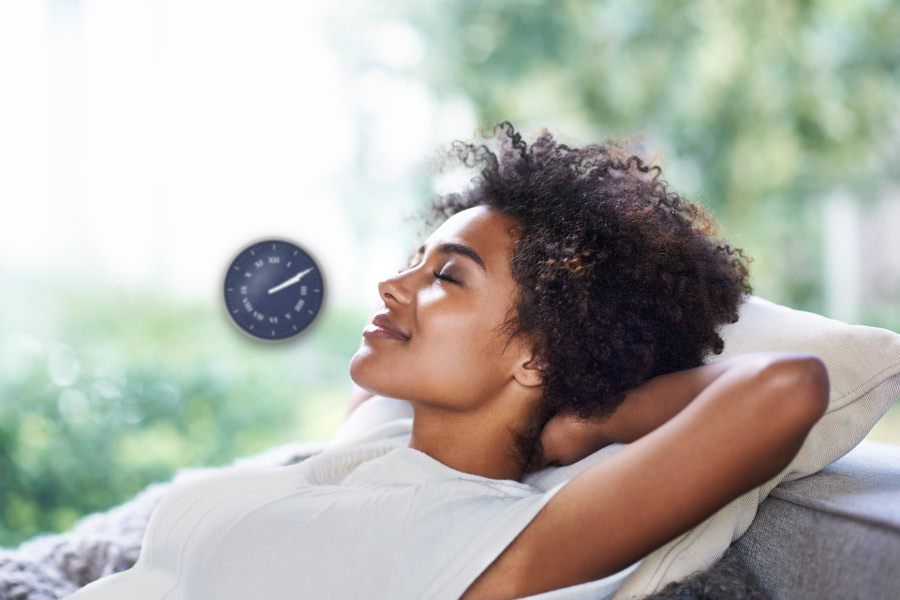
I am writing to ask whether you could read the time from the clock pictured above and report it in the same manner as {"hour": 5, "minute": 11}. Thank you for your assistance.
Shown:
{"hour": 2, "minute": 10}
